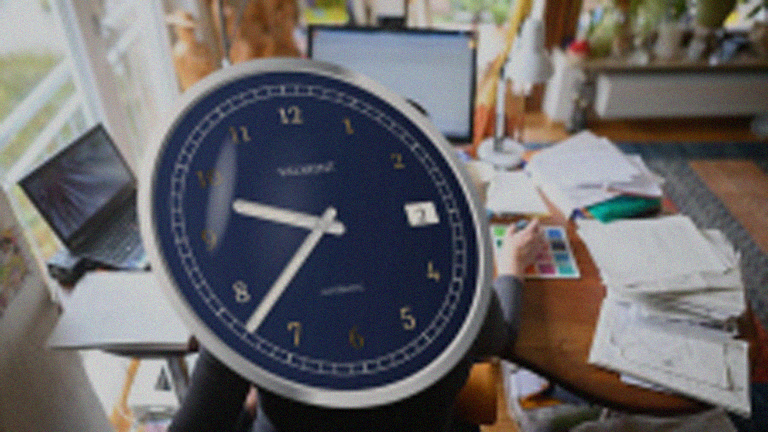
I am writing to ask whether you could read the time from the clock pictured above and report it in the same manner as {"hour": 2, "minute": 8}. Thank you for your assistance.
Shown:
{"hour": 9, "minute": 38}
